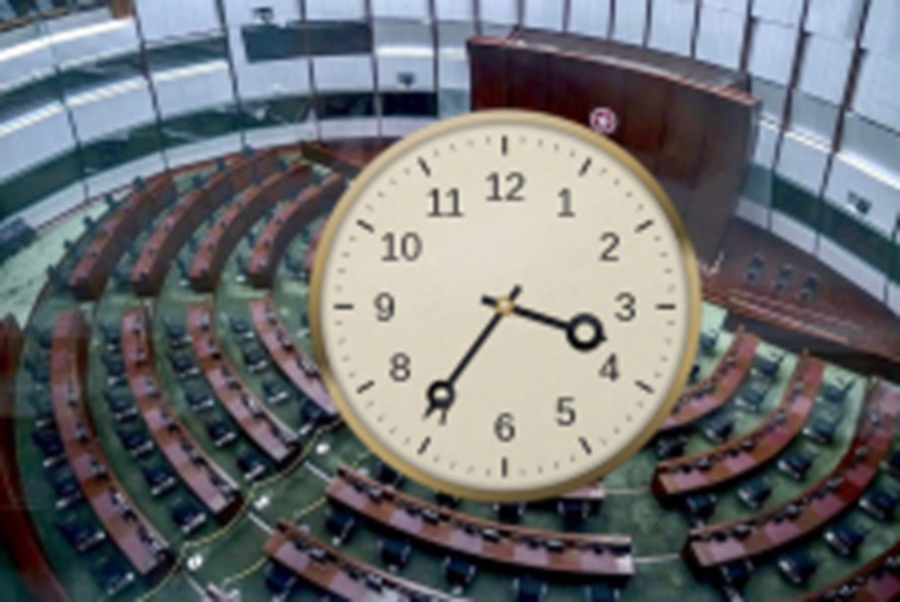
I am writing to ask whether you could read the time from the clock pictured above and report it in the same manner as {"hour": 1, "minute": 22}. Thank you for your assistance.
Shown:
{"hour": 3, "minute": 36}
